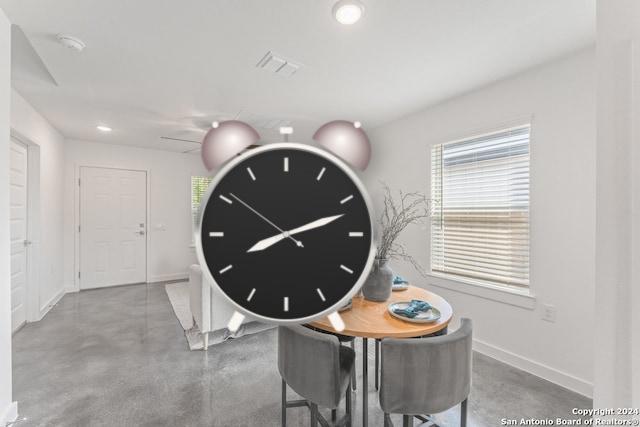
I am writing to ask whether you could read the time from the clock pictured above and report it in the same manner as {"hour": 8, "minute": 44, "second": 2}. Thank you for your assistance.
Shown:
{"hour": 8, "minute": 11, "second": 51}
